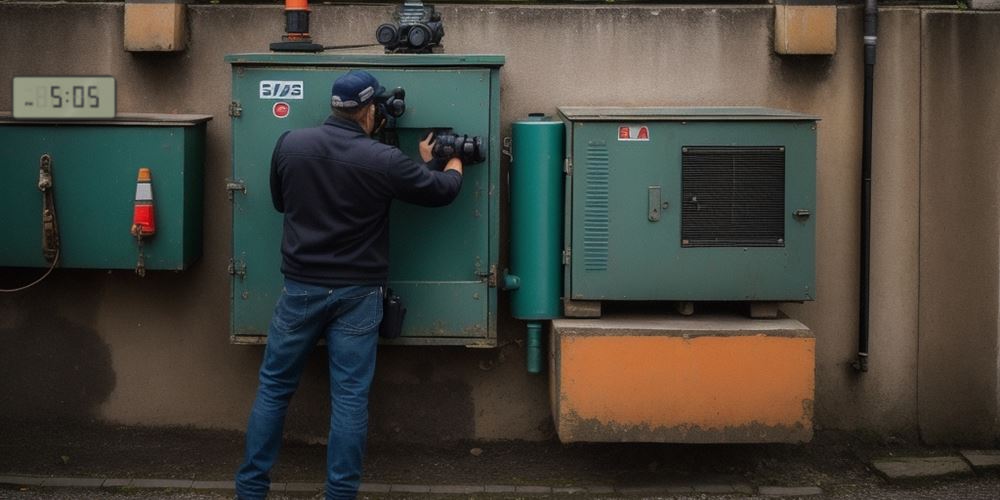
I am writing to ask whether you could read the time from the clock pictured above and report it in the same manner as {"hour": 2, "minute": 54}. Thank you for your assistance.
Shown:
{"hour": 5, "minute": 5}
